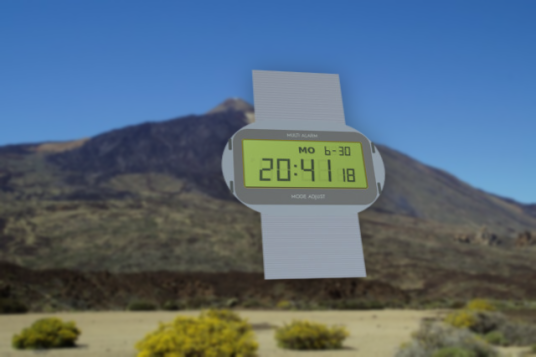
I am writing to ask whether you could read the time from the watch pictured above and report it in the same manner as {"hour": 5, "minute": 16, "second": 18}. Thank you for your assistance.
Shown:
{"hour": 20, "minute": 41, "second": 18}
